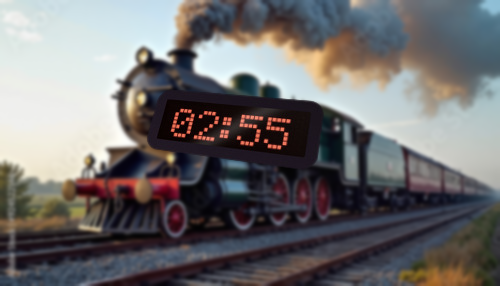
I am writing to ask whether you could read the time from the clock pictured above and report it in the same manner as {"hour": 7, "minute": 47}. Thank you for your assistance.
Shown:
{"hour": 2, "minute": 55}
